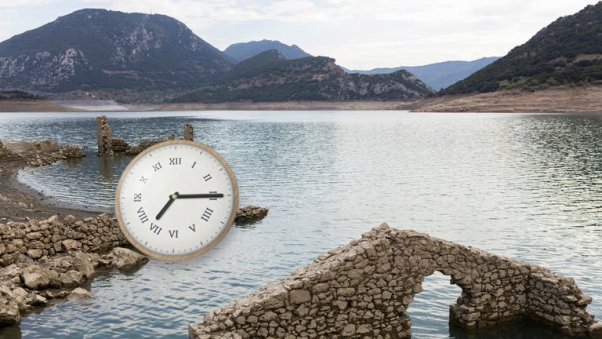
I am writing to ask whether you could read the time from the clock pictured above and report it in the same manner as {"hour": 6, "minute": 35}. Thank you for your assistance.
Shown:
{"hour": 7, "minute": 15}
